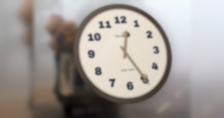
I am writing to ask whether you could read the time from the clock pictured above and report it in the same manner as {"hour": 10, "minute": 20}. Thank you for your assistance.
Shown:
{"hour": 12, "minute": 25}
